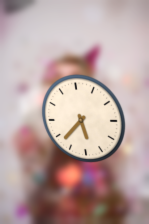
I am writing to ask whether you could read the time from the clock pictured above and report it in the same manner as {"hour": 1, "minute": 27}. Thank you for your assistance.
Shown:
{"hour": 5, "minute": 38}
